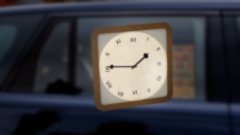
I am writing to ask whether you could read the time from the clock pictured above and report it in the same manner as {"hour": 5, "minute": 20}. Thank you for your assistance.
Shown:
{"hour": 1, "minute": 46}
